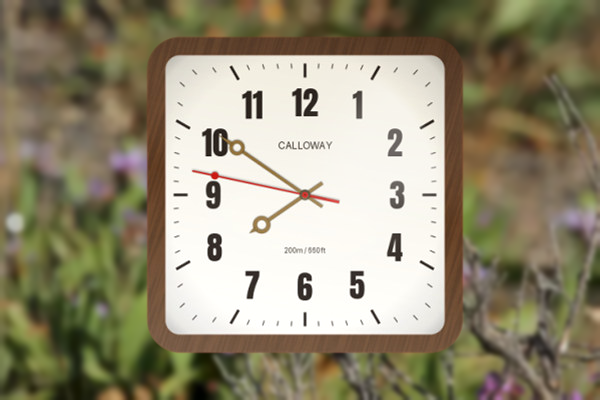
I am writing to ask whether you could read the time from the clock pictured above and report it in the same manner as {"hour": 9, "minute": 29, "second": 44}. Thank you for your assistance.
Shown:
{"hour": 7, "minute": 50, "second": 47}
